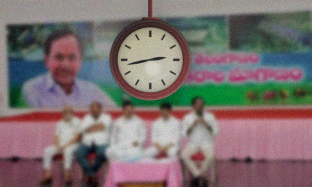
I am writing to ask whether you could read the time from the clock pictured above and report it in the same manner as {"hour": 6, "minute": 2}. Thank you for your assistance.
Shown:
{"hour": 2, "minute": 43}
